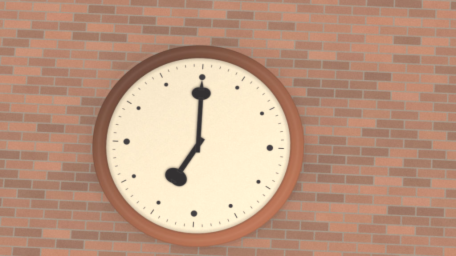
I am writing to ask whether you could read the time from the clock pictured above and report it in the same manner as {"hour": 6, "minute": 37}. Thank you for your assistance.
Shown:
{"hour": 7, "minute": 0}
